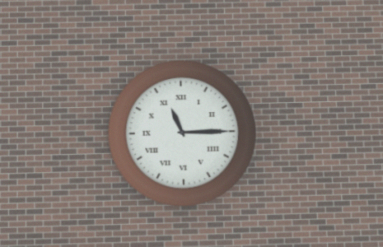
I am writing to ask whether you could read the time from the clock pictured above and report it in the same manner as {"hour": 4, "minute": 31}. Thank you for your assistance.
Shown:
{"hour": 11, "minute": 15}
